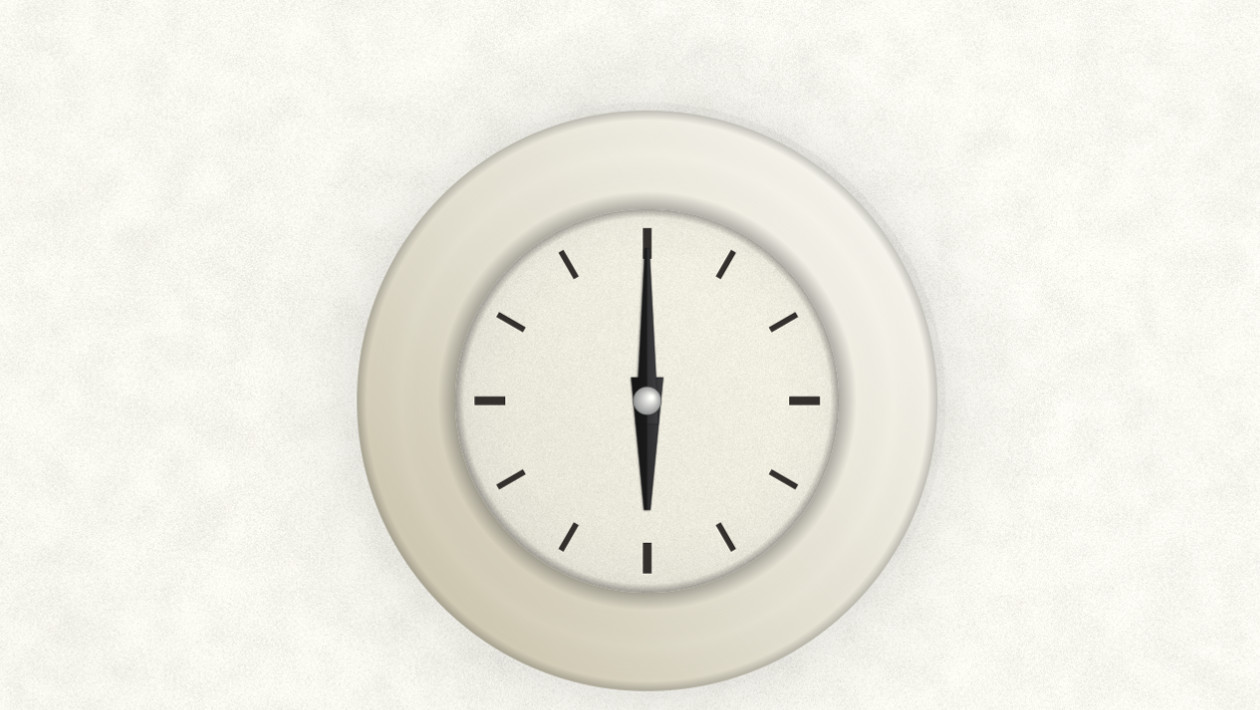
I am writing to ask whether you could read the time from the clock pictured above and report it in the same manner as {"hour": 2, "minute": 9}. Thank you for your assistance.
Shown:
{"hour": 6, "minute": 0}
